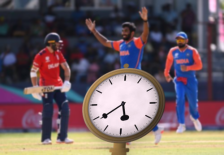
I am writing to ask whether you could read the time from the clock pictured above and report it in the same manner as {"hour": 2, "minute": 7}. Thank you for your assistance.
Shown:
{"hour": 5, "minute": 39}
